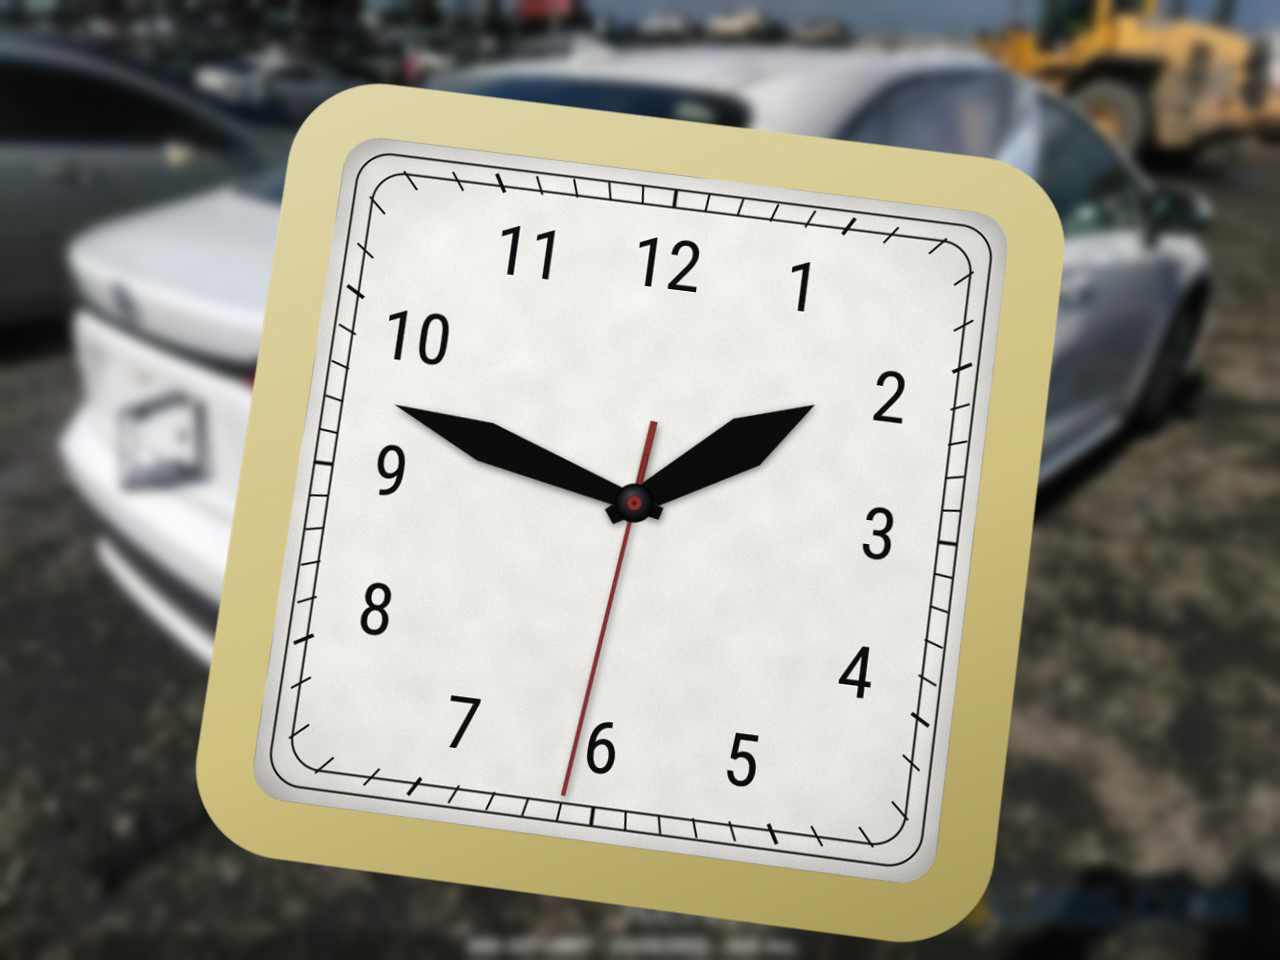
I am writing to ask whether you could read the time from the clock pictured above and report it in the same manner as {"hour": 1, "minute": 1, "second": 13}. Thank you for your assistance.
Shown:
{"hour": 1, "minute": 47, "second": 31}
